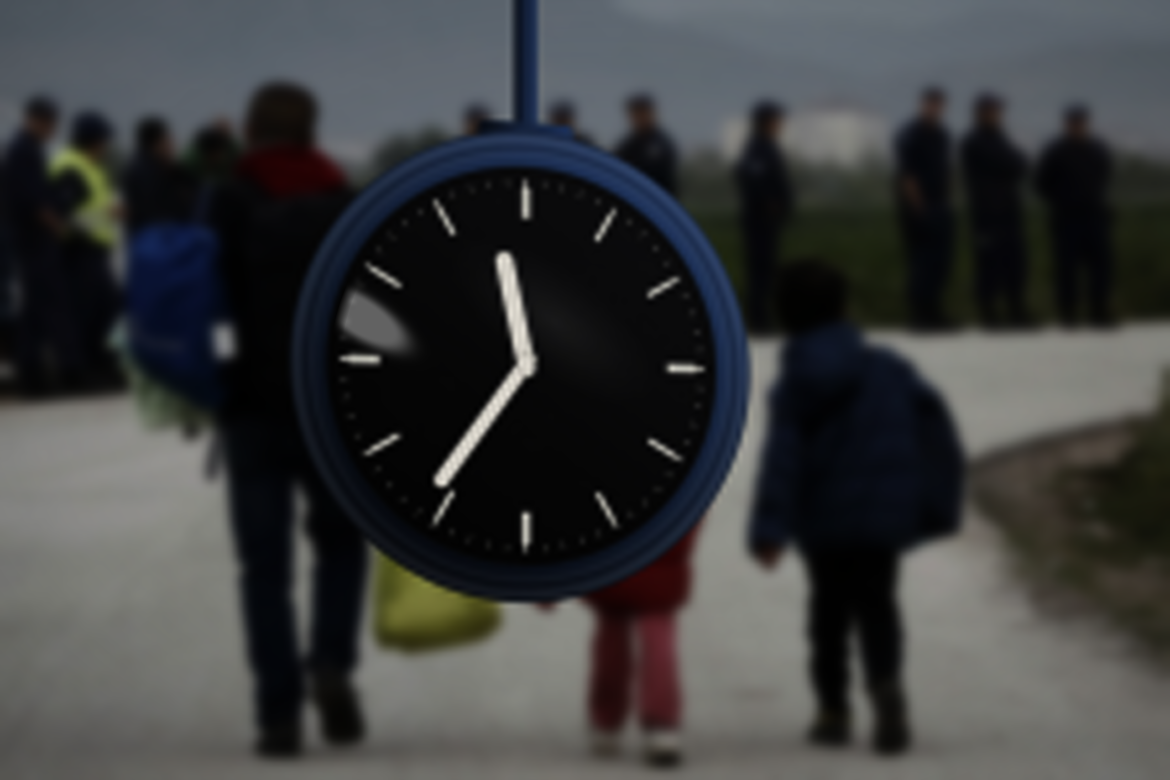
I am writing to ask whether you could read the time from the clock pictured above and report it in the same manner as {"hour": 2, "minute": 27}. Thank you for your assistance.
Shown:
{"hour": 11, "minute": 36}
